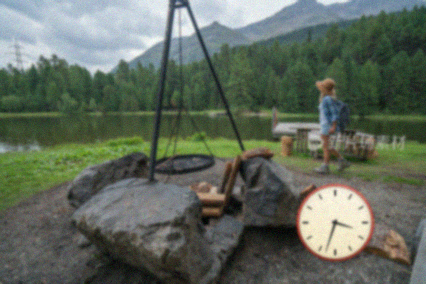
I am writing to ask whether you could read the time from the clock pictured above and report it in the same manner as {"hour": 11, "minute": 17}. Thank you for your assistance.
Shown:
{"hour": 3, "minute": 33}
